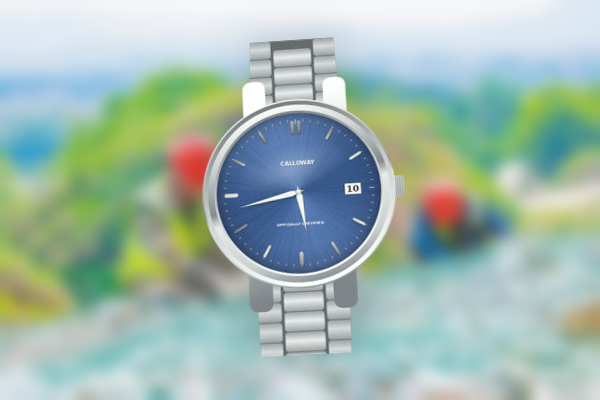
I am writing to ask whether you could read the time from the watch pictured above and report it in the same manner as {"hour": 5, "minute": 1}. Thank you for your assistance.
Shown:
{"hour": 5, "minute": 43}
